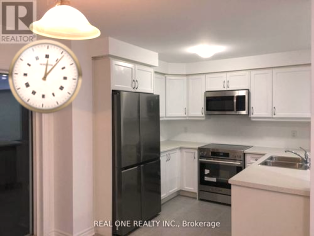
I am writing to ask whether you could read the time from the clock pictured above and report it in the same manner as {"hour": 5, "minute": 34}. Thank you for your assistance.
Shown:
{"hour": 12, "minute": 6}
